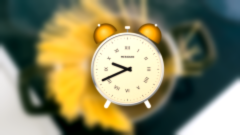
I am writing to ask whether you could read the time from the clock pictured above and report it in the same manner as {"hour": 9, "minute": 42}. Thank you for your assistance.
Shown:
{"hour": 9, "minute": 41}
